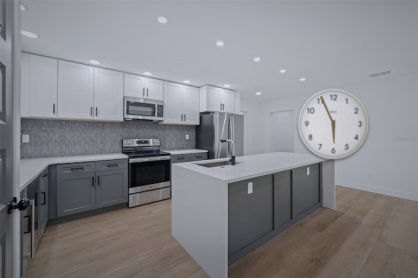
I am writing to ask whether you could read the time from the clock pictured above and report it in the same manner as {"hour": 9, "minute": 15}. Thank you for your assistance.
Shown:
{"hour": 5, "minute": 56}
